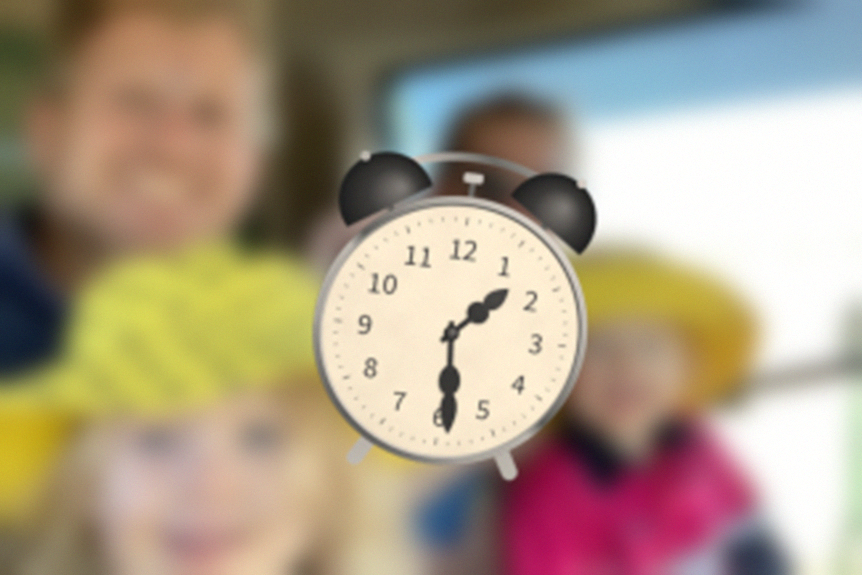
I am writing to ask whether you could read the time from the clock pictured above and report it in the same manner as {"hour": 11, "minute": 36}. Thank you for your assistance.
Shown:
{"hour": 1, "minute": 29}
